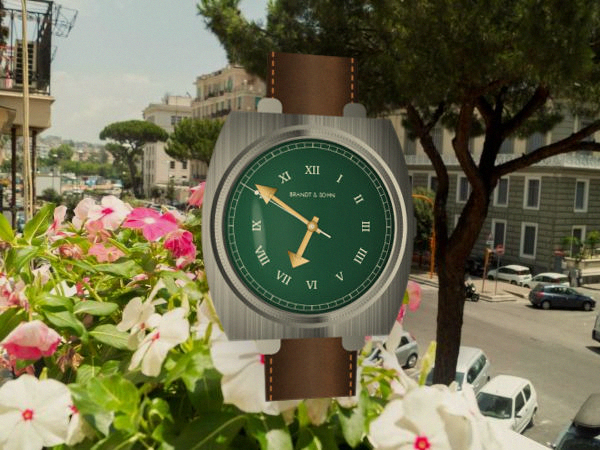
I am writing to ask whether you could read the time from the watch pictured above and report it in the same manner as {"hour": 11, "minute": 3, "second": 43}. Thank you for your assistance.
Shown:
{"hour": 6, "minute": 50, "second": 50}
